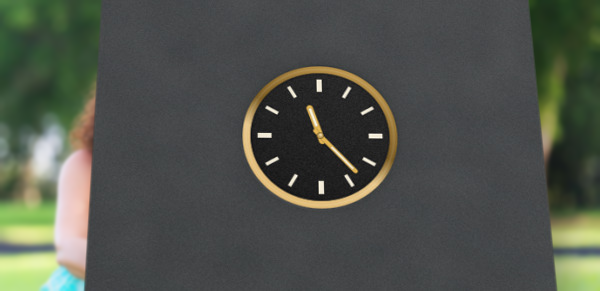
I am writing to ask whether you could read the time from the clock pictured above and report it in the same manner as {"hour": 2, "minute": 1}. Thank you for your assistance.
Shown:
{"hour": 11, "minute": 23}
